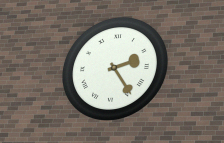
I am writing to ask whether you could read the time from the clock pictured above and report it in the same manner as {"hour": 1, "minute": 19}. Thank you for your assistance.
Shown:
{"hour": 2, "minute": 24}
